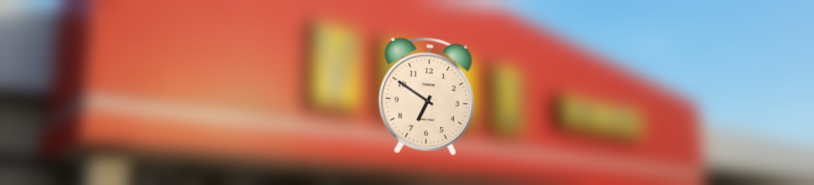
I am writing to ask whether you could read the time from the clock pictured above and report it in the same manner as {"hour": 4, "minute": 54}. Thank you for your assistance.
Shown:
{"hour": 6, "minute": 50}
